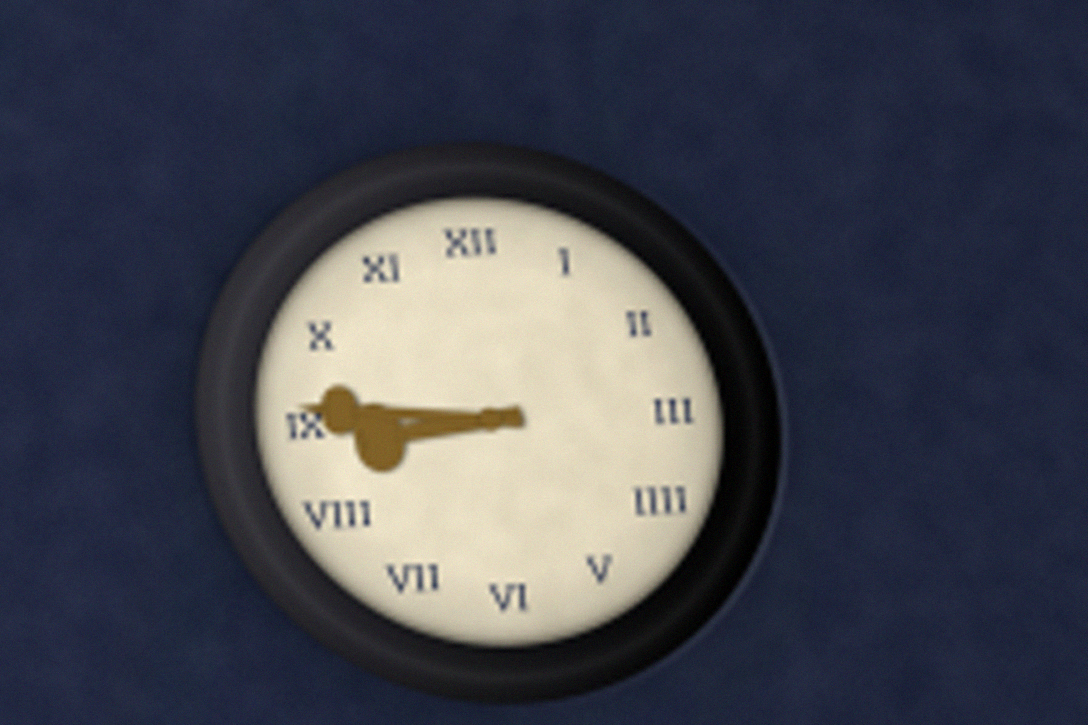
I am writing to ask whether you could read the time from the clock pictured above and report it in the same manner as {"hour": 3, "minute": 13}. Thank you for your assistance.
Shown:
{"hour": 8, "minute": 46}
